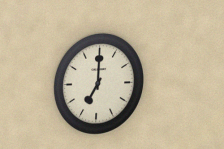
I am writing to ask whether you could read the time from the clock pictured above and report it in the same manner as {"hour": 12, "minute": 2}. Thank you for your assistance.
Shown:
{"hour": 7, "minute": 0}
